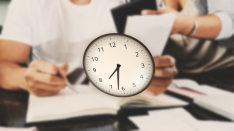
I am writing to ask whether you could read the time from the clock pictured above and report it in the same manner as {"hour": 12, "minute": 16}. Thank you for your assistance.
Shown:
{"hour": 7, "minute": 32}
